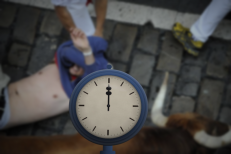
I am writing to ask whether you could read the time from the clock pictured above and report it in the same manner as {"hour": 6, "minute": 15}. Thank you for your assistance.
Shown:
{"hour": 12, "minute": 0}
